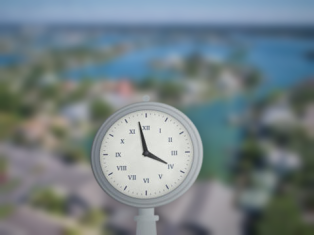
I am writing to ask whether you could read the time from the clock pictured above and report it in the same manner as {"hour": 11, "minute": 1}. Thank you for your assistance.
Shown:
{"hour": 3, "minute": 58}
